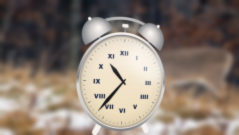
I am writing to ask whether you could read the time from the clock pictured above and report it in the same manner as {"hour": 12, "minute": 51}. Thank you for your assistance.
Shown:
{"hour": 10, "minute": 37}
